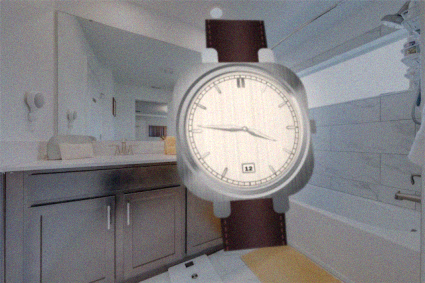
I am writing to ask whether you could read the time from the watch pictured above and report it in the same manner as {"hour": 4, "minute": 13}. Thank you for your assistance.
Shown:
{"hour": 3, "minute": 46}
